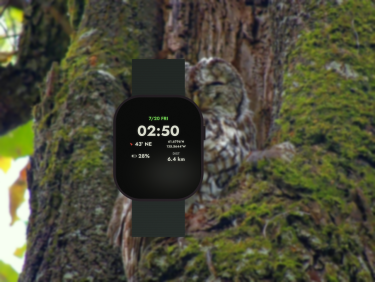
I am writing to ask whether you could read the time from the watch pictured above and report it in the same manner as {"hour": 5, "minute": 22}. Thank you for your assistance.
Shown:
{"hour": 2, "minute": 50}
